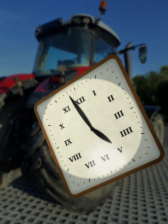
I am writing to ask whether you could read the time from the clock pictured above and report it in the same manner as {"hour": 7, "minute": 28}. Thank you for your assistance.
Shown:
{"hour": 4, "minute": 58}
